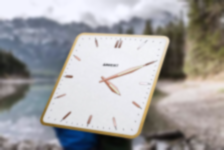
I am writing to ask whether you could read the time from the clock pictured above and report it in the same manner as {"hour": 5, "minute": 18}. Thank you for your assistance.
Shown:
{"hour": 4, "minute": 10}
